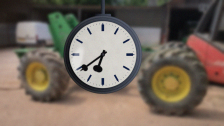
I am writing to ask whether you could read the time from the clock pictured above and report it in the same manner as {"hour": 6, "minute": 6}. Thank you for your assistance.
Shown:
{"hour": 6, "minute": 39}
